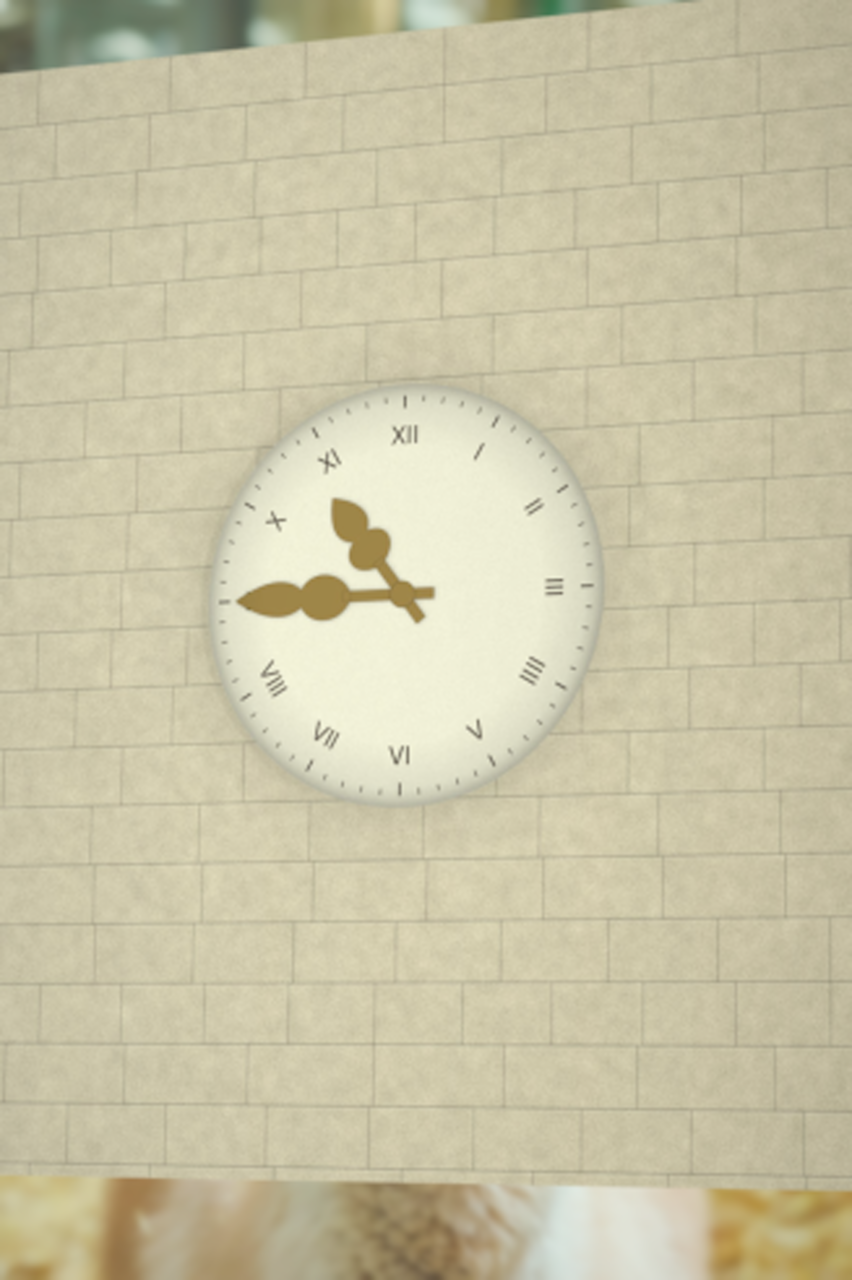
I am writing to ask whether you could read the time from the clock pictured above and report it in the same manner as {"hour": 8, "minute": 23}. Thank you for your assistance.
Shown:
{"hour": 10, "minute": 45}
